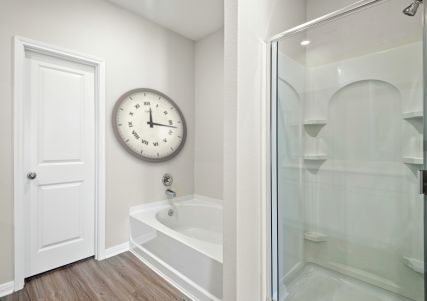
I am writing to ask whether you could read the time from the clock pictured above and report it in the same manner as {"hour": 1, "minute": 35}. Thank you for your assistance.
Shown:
{"hour": 12, "minute": 17}
